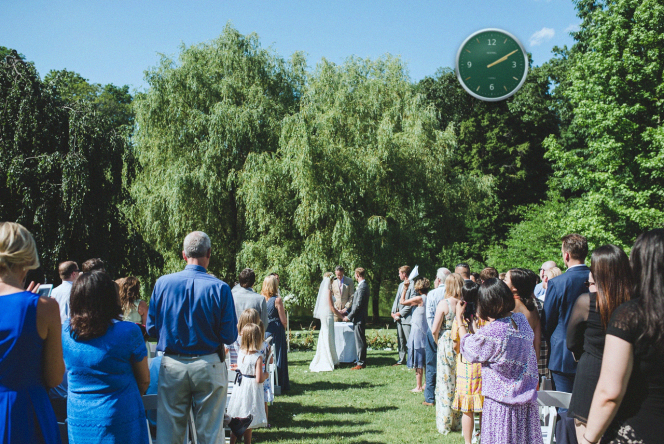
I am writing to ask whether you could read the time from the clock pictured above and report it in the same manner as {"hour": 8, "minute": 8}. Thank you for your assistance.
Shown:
{"hour": 2, "minute": 10}
